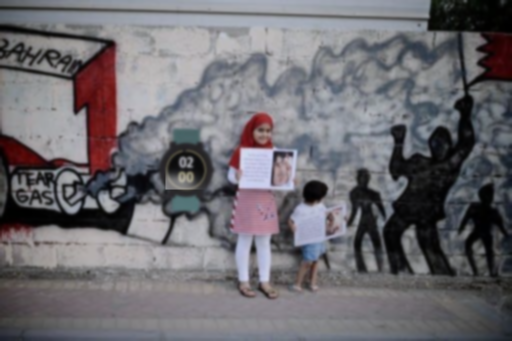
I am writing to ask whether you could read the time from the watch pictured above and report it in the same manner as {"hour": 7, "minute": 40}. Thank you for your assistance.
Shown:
{"hour": 2, "minute": 0}
